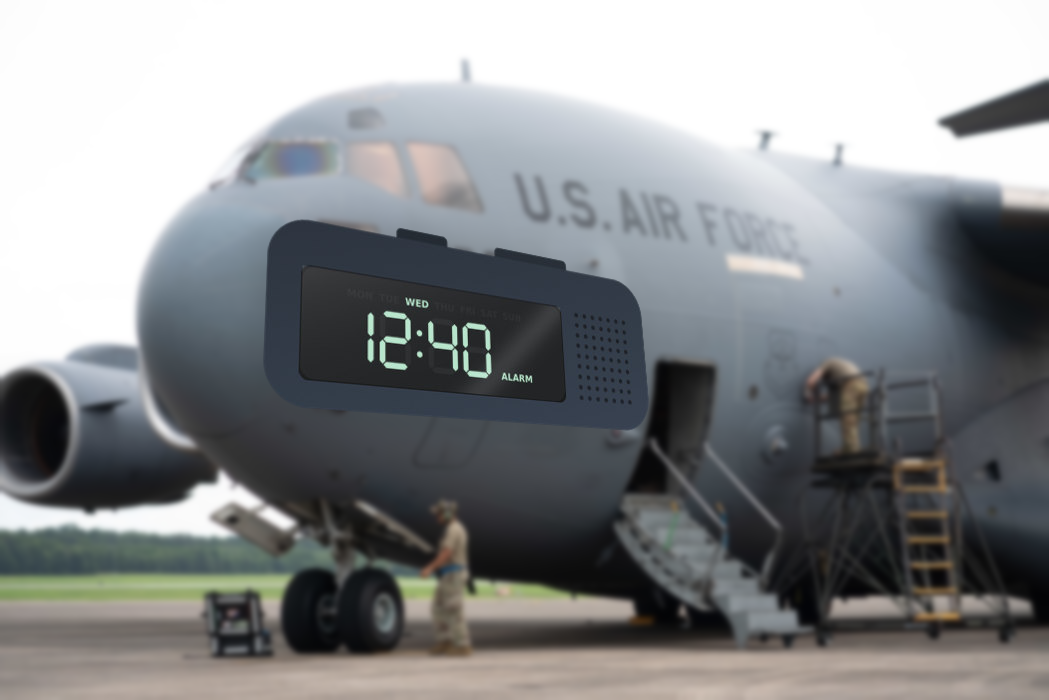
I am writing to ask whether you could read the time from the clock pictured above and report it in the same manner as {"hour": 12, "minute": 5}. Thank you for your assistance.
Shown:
{"hour": 12, "minute": 40}
